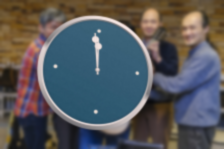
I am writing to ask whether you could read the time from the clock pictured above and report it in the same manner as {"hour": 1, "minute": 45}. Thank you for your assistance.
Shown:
{"hour": 11, "minute": 59}
